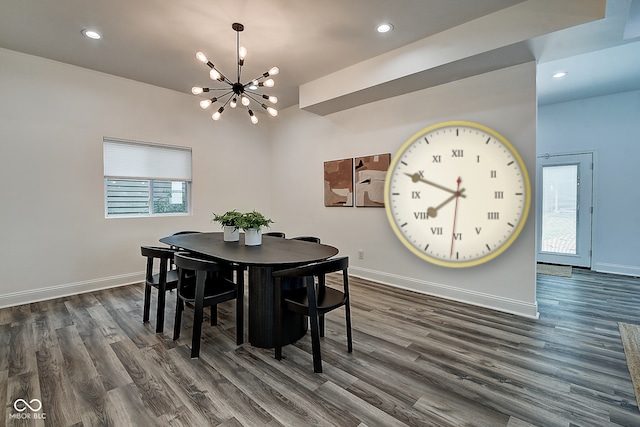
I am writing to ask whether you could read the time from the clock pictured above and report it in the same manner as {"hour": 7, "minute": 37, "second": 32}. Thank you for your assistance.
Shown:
{"hour": 7, "minute": 48, "second": 31}
